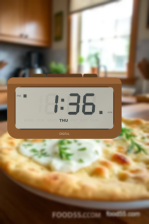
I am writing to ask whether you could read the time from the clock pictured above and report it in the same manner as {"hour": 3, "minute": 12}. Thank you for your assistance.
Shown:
{"hour": 1, "minute": 36}
